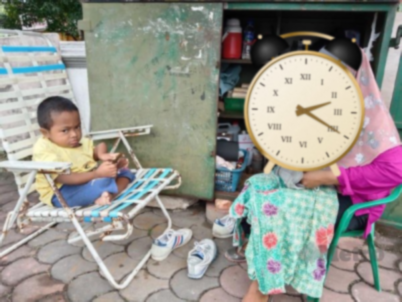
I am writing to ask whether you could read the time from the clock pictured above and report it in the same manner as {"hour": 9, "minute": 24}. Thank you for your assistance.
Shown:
{"hour": 2, "minute": 20}
